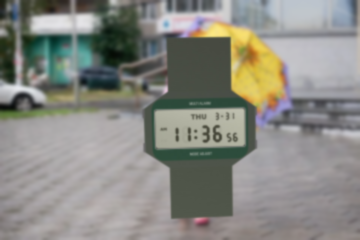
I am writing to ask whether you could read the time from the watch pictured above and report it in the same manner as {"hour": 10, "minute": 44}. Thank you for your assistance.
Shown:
{"hour": 11, "minute": 36}
